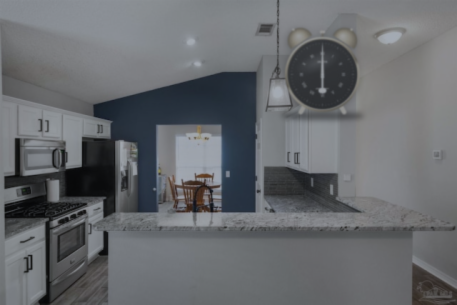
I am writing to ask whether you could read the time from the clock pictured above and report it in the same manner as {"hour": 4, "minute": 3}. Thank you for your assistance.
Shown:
{"hour": 6, "minute": 0}
